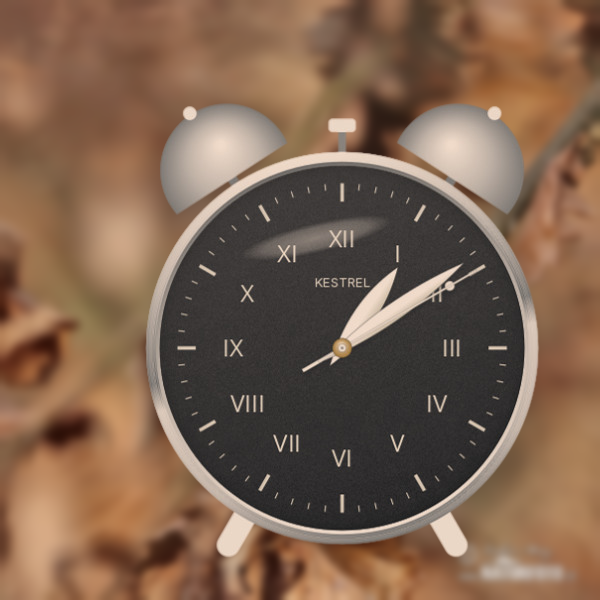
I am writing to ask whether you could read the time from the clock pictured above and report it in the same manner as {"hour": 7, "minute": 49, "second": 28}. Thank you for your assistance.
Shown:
{"hour": 1, "minute": 9, "second": 10}
